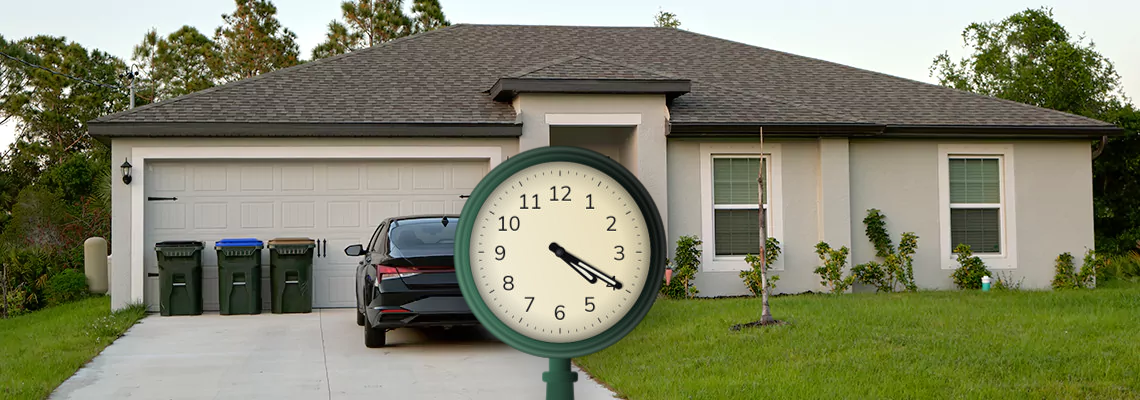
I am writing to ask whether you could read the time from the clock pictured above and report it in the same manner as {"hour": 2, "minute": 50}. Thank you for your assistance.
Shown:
{"hour": 4, "minute": 20}
